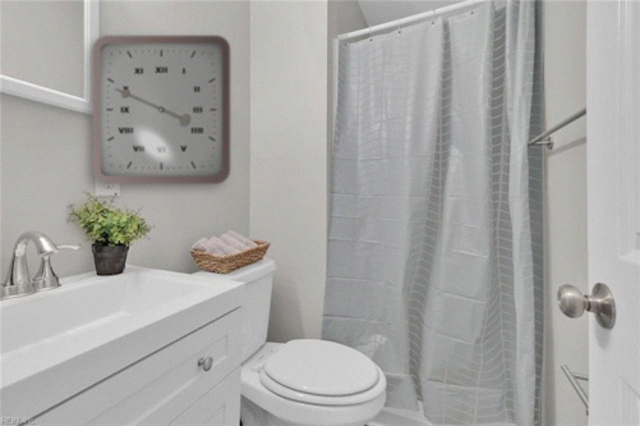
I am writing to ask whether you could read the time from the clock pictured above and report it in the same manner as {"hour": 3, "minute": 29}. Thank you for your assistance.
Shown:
{"hour": 3, "minute": 49}
